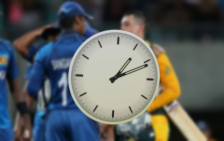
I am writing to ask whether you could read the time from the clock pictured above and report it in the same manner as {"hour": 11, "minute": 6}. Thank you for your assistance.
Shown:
{"hour": 1, "minute": 11}
